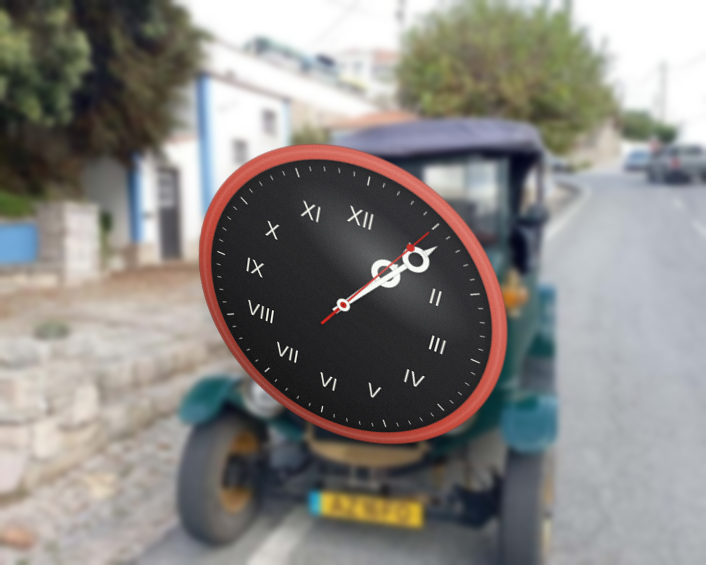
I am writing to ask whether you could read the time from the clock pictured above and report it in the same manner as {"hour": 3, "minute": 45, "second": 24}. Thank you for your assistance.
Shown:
{"hour": 1, "minute": 6, "second": 5}
